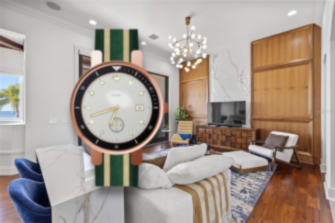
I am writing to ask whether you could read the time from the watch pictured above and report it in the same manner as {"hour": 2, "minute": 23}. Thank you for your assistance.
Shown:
{"hour": 6, "minute": 42}
